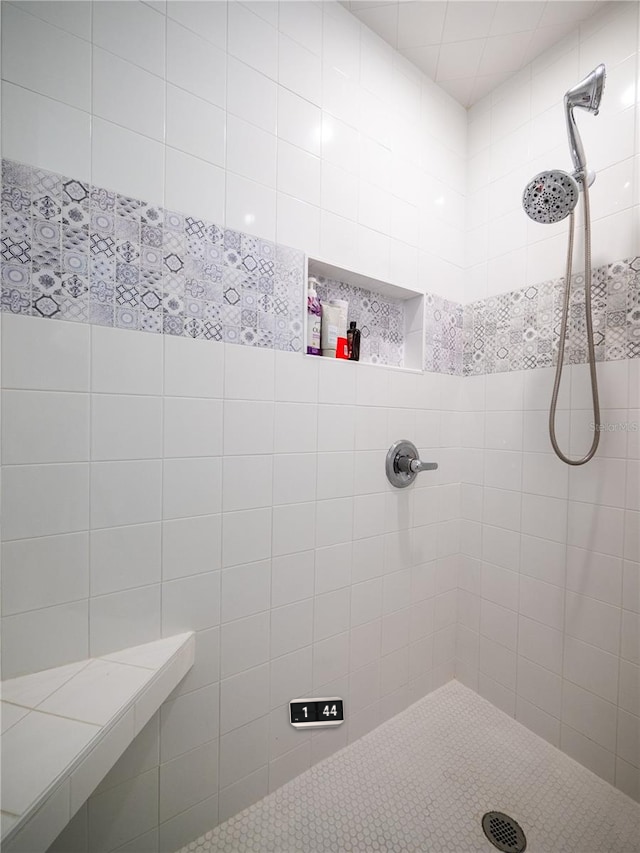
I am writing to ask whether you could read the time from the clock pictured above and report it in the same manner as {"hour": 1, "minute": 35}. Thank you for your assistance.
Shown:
{"hour": 1, "minute": 44}
